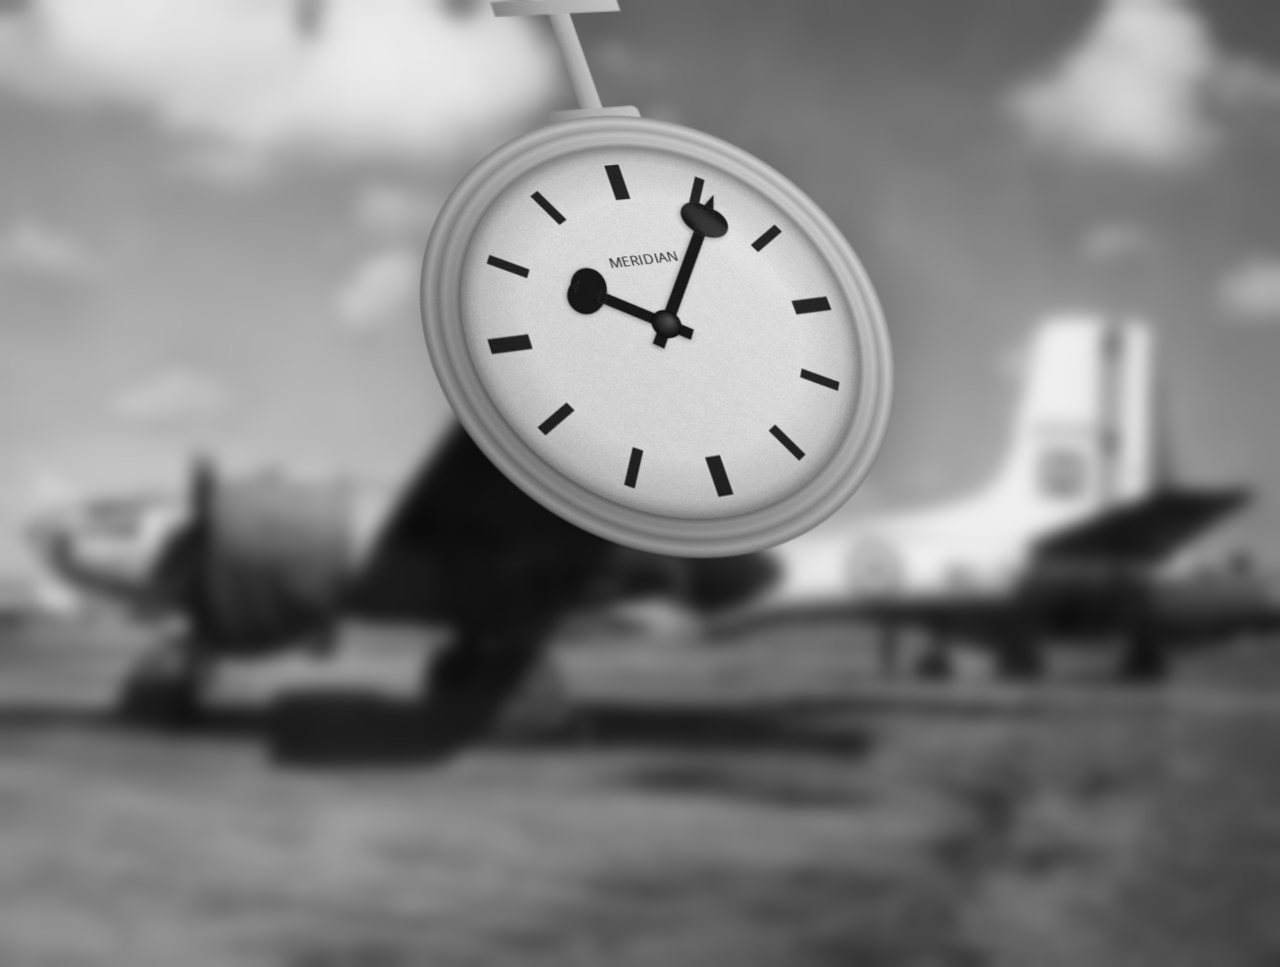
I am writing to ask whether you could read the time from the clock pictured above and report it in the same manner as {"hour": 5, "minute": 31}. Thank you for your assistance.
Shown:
{"hour": 10, "minute": 6}
